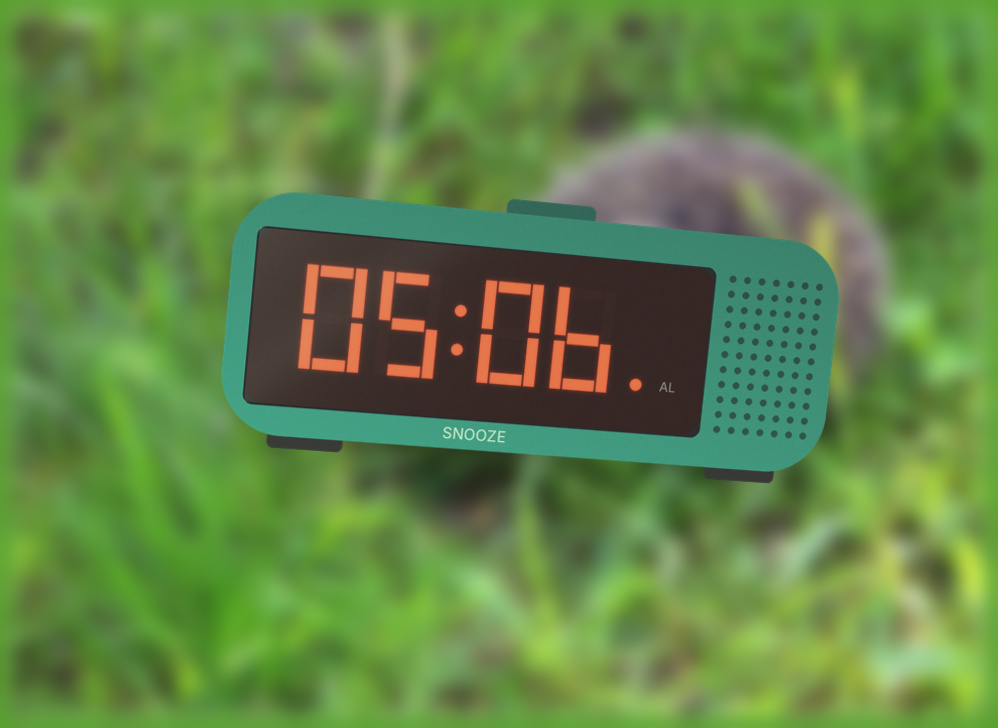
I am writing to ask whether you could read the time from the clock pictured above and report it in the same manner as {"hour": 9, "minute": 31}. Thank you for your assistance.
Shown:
{"hour": 5, "minute": 6}
